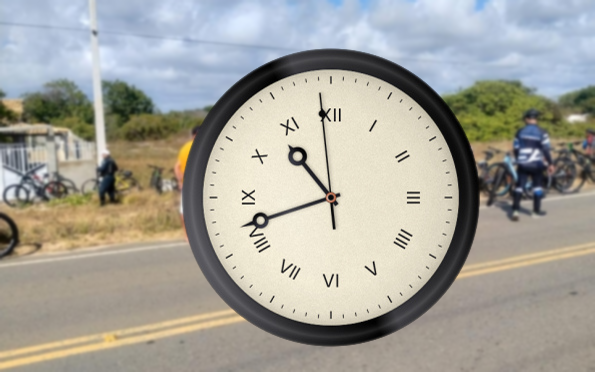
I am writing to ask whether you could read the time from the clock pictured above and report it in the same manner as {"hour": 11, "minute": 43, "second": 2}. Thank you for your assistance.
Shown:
{"hour": 10, "minute": 41, "second": 59}
